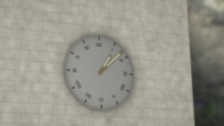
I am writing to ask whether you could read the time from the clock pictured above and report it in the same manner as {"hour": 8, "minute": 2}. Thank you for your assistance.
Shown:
{"hour": 1, "minute": 8}
